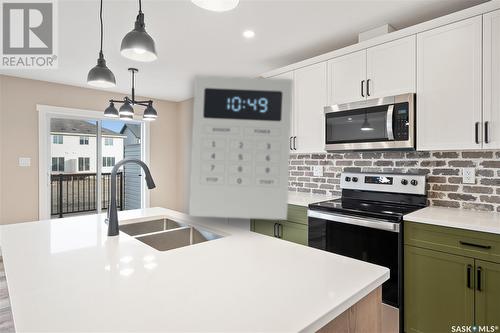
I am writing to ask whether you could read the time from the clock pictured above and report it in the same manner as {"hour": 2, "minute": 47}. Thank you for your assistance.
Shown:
{"hour": 10, "minute": 49}
